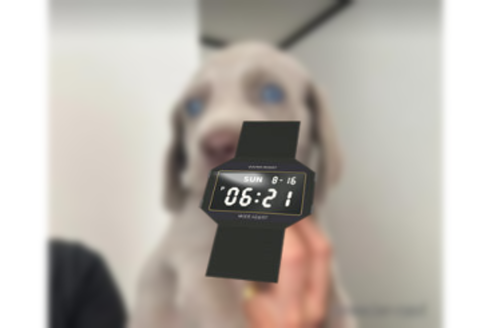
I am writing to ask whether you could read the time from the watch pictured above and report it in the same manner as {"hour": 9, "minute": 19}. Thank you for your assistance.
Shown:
{"hour": 6, "minute": 21}
